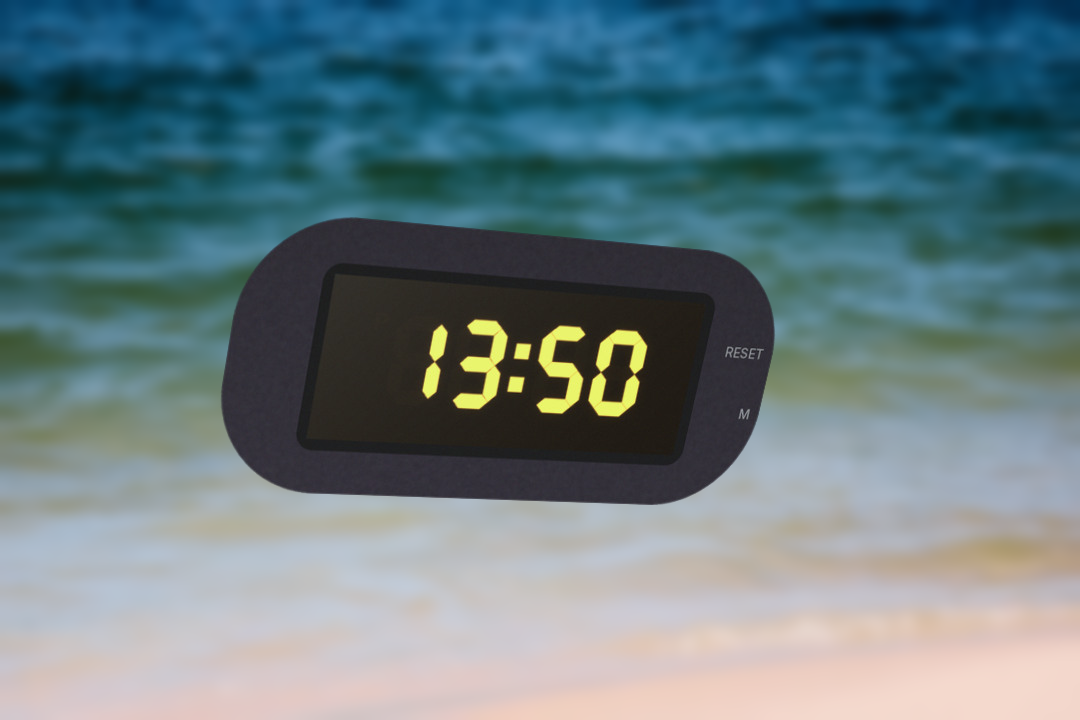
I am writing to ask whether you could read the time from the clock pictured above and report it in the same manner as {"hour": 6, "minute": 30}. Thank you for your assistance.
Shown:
{"hour": 13, "minute": 50}
